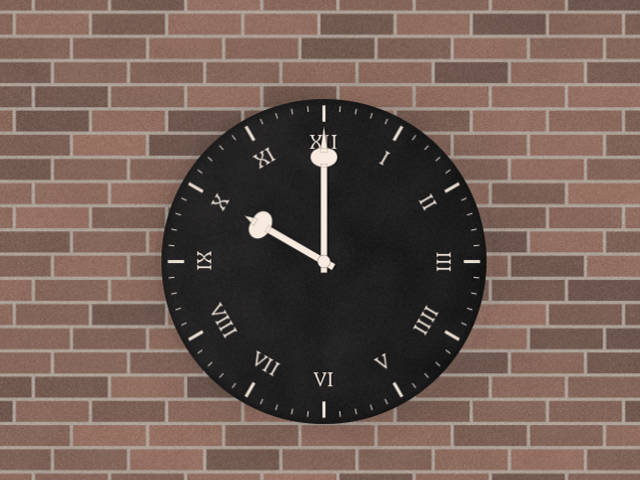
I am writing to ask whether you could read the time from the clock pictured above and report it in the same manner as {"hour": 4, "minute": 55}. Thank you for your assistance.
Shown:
{"hour": 10, "minute": 0}
